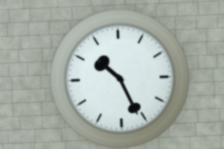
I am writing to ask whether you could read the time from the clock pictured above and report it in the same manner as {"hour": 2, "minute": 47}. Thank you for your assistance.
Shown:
{"hour": 10, "minute": 26}
